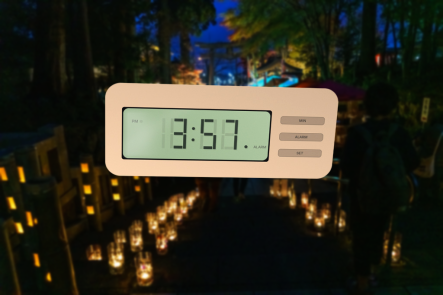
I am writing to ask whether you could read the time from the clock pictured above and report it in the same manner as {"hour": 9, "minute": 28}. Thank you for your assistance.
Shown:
{"hour": 3, "minute": 57}
